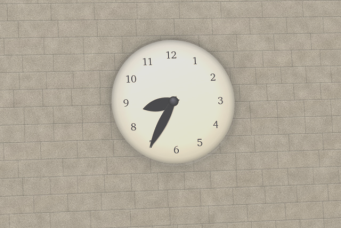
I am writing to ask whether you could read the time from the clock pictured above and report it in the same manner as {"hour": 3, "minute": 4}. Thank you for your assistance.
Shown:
{"hour": 8, "minute": 35}
